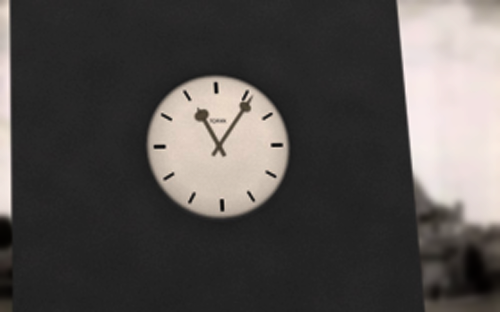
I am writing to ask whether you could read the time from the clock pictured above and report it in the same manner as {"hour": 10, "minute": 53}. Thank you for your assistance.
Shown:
{"hour": 11, "minute": 6}
